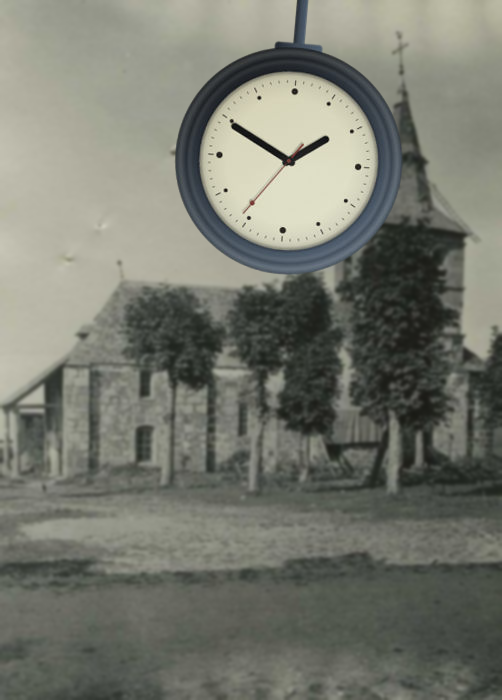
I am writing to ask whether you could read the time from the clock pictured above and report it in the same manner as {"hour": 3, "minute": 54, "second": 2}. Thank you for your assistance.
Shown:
{"hour": 1, "minute": 49, "second": 36}
